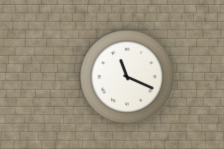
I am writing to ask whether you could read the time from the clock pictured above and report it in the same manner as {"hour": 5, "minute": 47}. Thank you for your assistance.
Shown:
{"hour": 11, "minute": 19}
